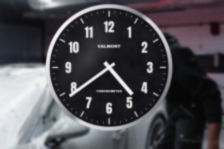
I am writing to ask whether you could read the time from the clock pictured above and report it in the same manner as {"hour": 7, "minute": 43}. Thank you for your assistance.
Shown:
{"hour": 4, "minute": 39}
